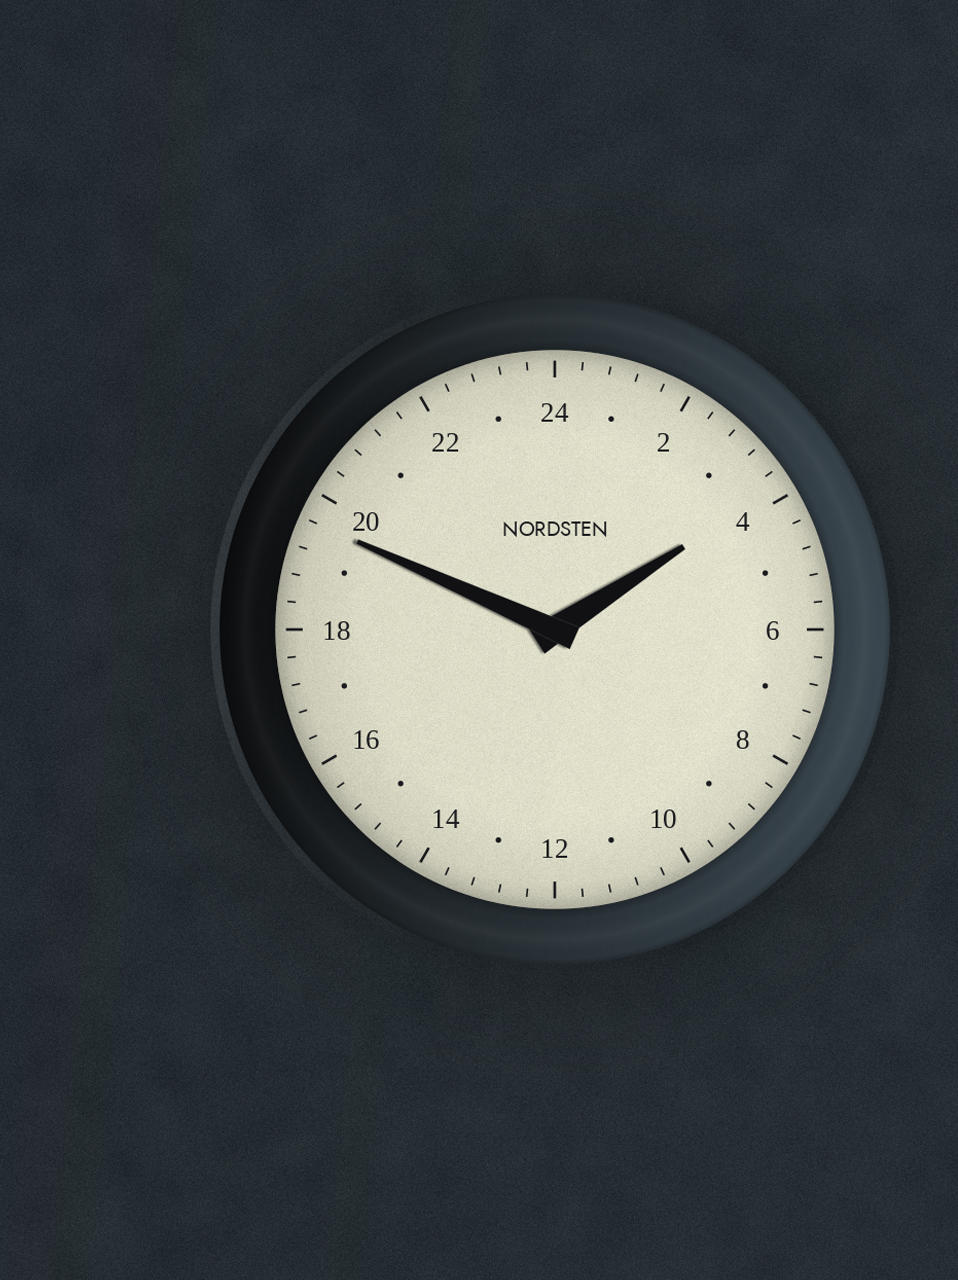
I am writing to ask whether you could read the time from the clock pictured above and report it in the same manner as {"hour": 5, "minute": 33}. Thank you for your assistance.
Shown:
{"hour": 3, "minute": 49}
